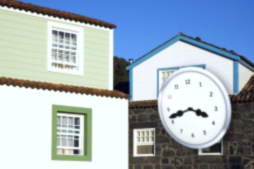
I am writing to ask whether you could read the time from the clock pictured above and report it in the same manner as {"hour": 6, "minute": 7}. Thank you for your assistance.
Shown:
{"hour": 3, "minute": 42}
